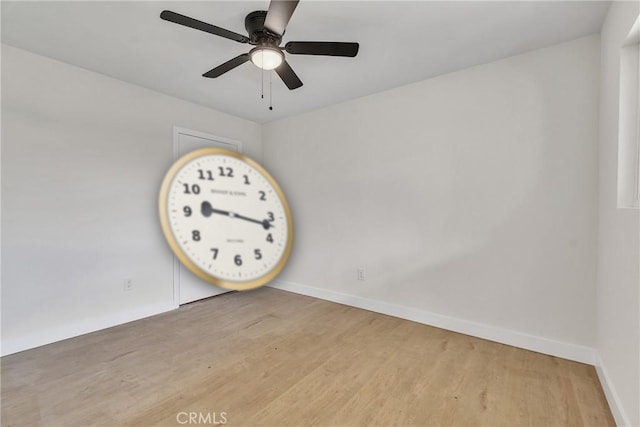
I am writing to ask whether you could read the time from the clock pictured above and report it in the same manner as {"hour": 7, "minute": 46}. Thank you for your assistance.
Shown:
{"hour": 9, "minute": 17}
